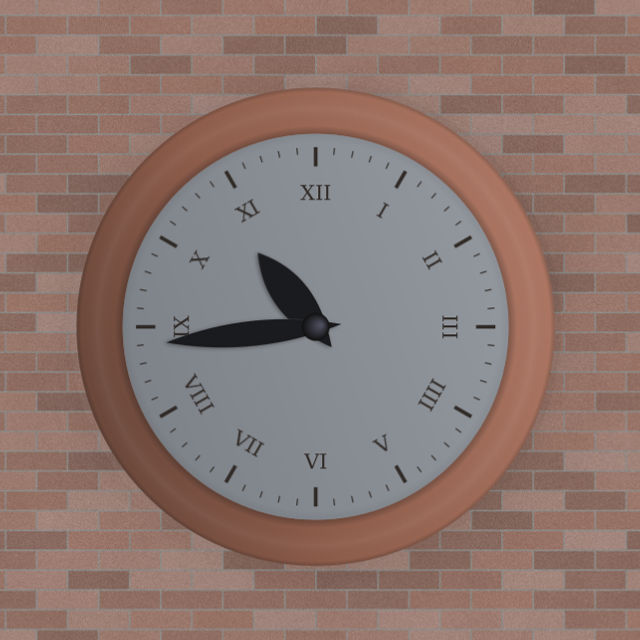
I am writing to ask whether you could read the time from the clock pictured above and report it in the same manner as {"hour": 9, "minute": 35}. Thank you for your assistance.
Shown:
{"hour": 10, "minute": 44}
